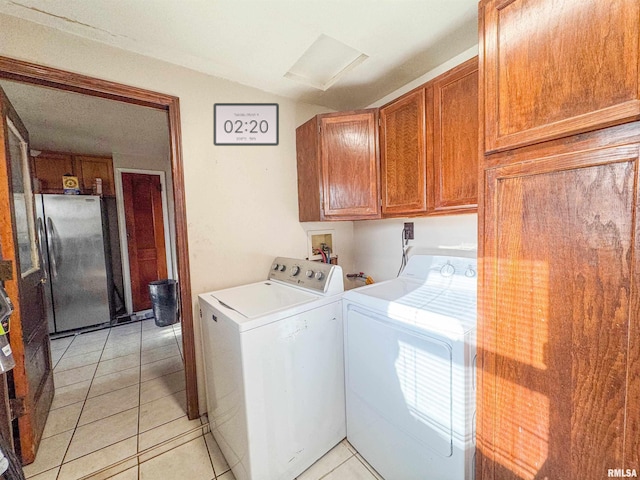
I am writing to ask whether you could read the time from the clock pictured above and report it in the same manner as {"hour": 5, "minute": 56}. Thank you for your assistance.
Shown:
{"hour": 2, "minute": 20}
